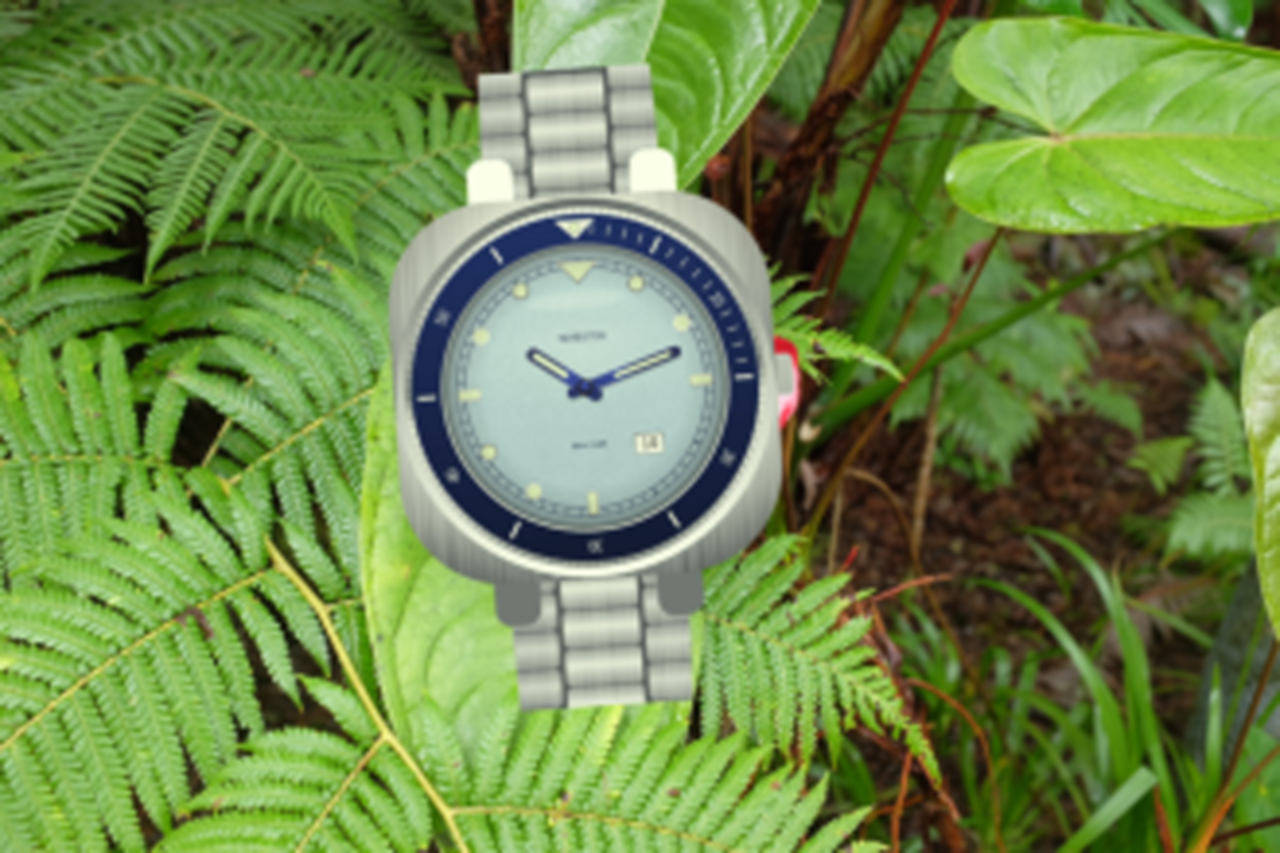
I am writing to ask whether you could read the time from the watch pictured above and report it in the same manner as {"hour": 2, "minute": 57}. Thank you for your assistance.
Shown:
{"hour": 10, "minute": 12}
